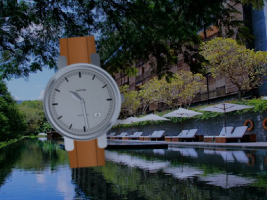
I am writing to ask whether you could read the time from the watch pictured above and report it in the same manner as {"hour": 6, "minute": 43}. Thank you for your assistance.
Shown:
{"hour": 10, "minute": 29}
